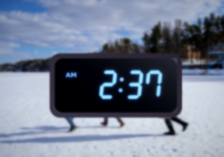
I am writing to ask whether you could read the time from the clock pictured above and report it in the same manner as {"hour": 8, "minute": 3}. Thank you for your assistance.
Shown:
{"hour": 2, "minute": 37}
